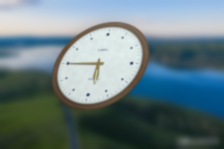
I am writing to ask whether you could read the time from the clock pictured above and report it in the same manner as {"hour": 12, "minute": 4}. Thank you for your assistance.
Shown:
{"hour": 5, "minute": 45}
